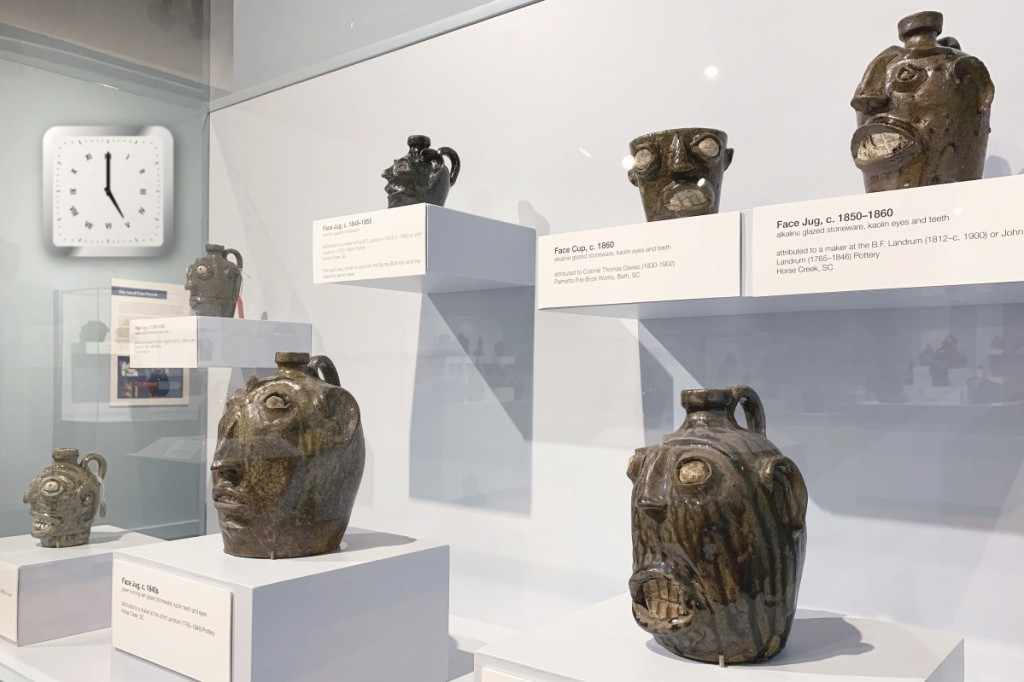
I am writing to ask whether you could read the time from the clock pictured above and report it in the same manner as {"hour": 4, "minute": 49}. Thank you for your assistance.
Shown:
{"hour": 5, "minute": 0}
